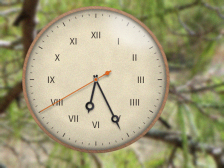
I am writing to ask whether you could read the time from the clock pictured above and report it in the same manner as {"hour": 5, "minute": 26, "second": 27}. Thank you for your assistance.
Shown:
{"hour": 6, "minute": 25, "second": 40}
